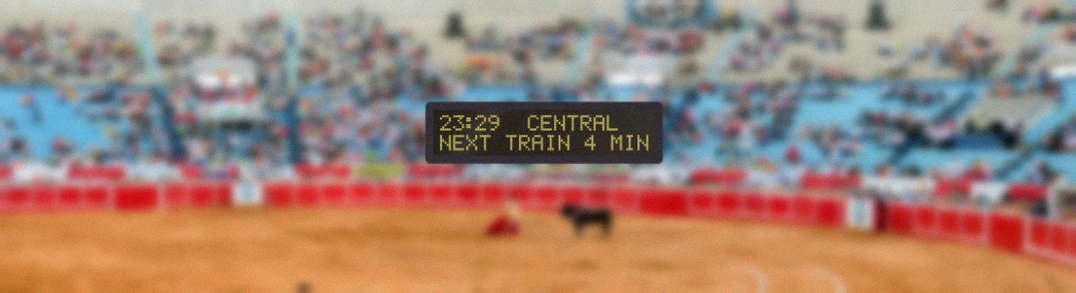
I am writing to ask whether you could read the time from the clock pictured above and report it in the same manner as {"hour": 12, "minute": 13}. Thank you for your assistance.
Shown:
{"hour": 23, "minute": 29}
